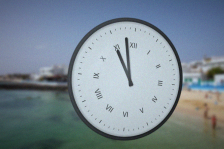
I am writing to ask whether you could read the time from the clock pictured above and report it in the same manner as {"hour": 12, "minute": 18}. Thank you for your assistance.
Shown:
{"hour": 10, "minute": 58}
